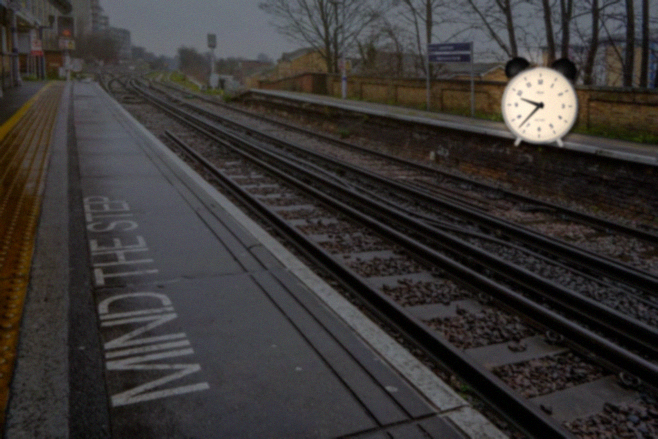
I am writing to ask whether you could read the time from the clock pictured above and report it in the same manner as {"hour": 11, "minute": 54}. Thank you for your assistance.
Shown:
{"hour": 9, "minute": 37}
